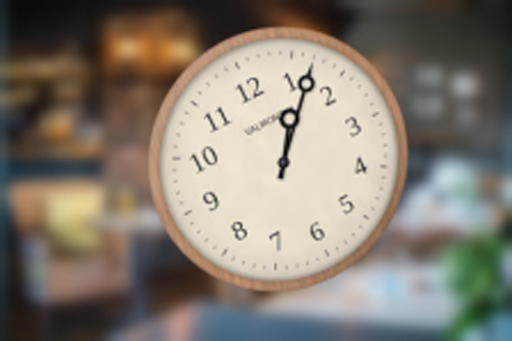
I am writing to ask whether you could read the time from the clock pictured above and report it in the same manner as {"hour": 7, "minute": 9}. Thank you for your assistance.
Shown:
{"hour": 1, "minute": 7}
